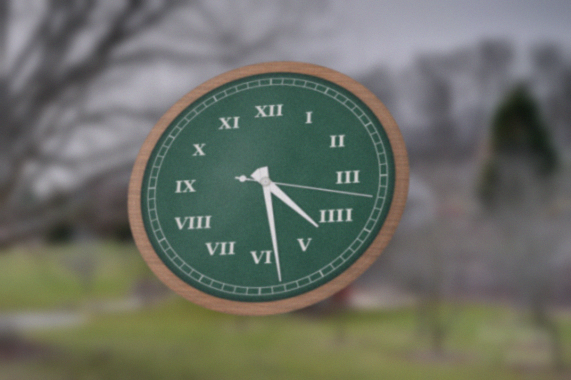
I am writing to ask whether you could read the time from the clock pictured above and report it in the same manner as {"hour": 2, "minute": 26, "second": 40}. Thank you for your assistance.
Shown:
{"hour": 4, "minute": 28, "second": 17}
